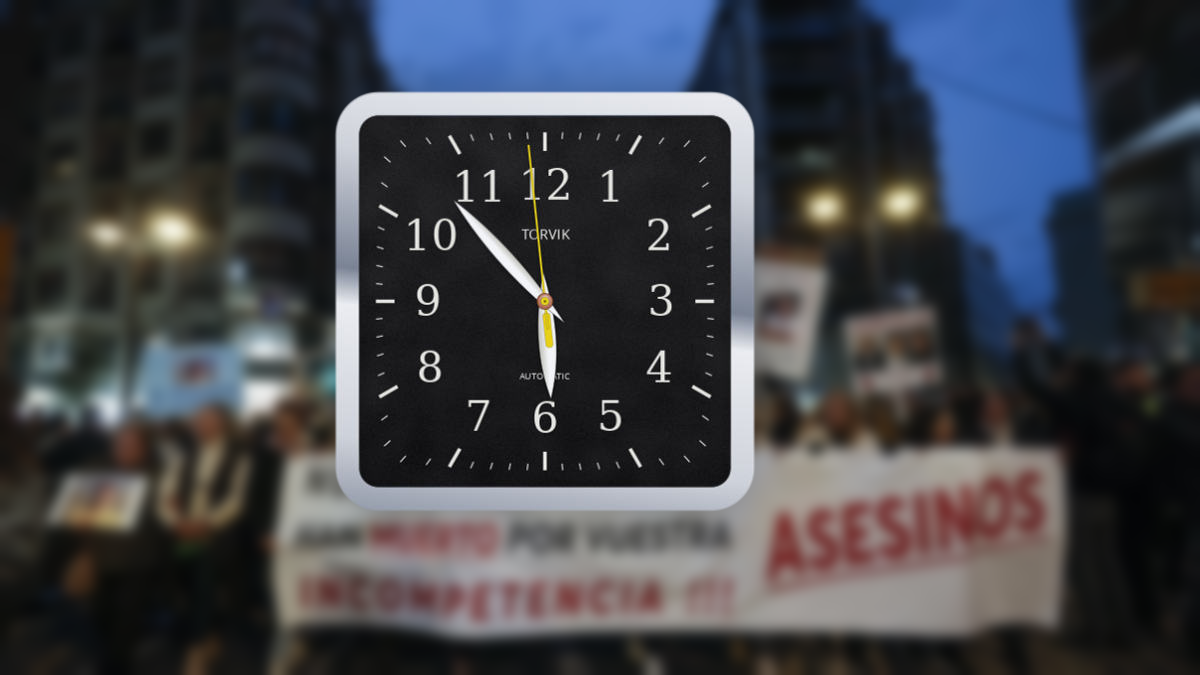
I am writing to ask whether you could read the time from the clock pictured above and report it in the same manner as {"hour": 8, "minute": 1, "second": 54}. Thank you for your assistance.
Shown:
{"hour": 5, "minute": 52, "second": 59}
